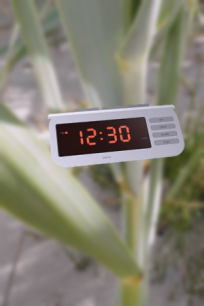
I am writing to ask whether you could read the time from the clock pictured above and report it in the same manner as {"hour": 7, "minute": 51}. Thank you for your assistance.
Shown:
{"hour": 12, "minute": 30}
